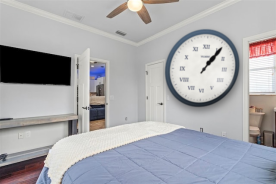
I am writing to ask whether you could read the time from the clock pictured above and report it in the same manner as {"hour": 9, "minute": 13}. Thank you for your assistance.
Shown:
{"hour": 1, "minute": 6}
